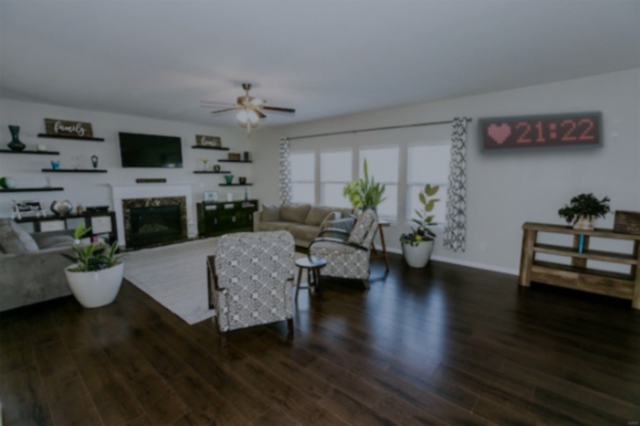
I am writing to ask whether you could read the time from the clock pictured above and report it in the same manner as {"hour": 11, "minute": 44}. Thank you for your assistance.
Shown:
{"hour": 21, "minute": 22}
